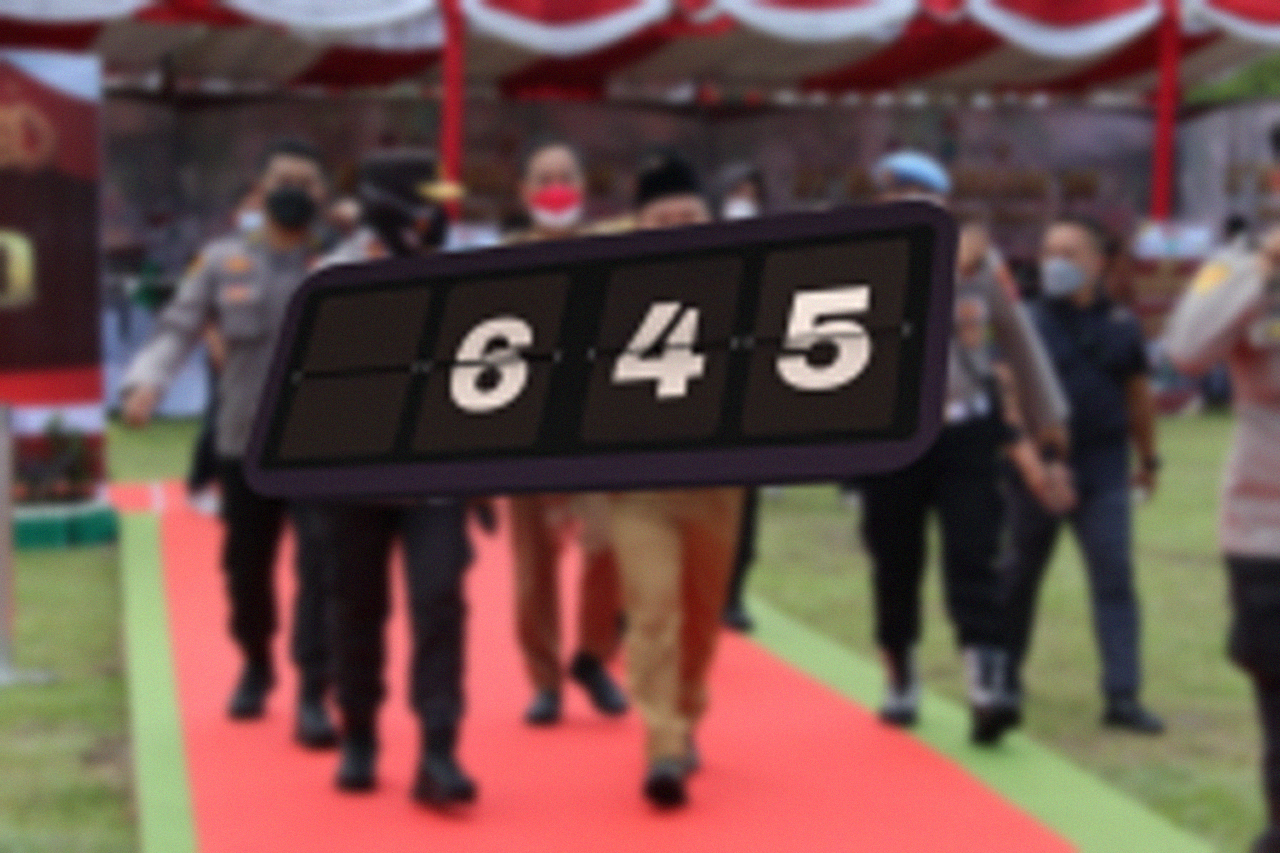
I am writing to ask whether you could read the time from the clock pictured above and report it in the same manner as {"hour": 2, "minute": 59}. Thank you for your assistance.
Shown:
{"hour": 6, "minute": 45}
